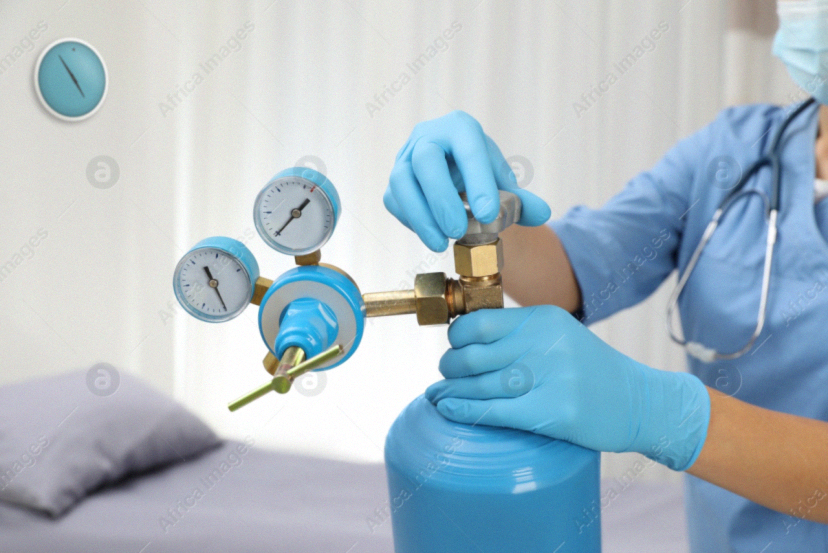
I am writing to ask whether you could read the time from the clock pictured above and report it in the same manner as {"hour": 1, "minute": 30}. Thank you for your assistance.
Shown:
{"hour": 4, "minute": 54}
